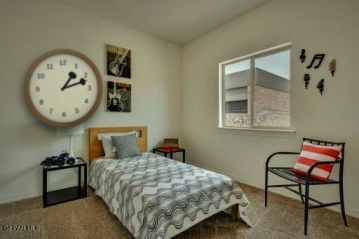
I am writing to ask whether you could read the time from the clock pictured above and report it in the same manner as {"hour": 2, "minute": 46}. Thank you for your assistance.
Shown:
{"hour": 1, "minute": 12}
